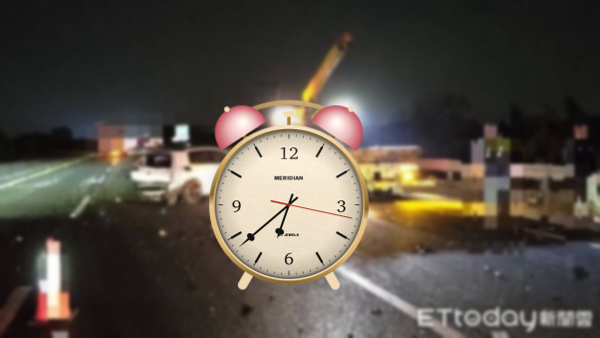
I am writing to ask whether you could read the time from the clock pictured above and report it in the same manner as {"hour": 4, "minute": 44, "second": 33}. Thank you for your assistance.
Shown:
{"hour": 6, "minute": 38, "second": 17}
